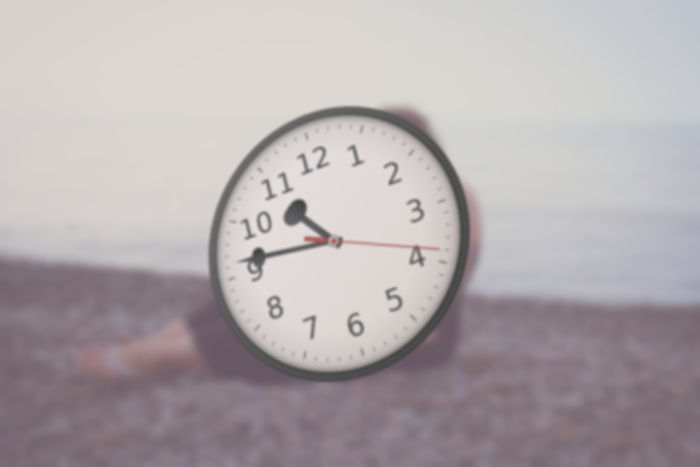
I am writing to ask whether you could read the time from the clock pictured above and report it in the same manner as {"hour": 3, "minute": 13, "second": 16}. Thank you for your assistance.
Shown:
{"hour": 10, "minute": 46, "second": 19}
